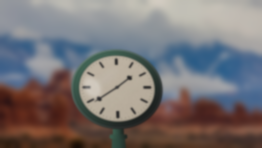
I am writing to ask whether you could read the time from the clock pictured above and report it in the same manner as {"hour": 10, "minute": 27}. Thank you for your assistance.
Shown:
{"hour": 1, "minute": 39}
